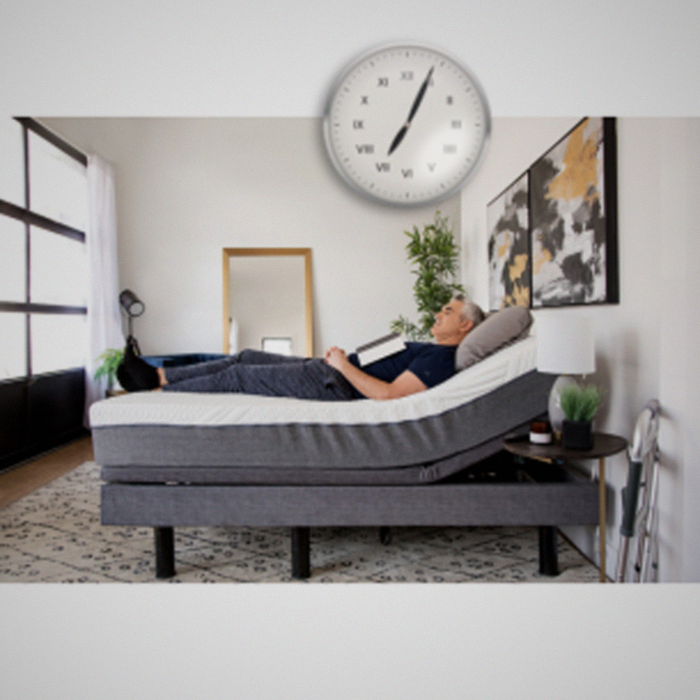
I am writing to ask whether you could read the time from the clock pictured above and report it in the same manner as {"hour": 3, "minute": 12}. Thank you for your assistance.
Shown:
{"hour": 7, "minute": 4}
